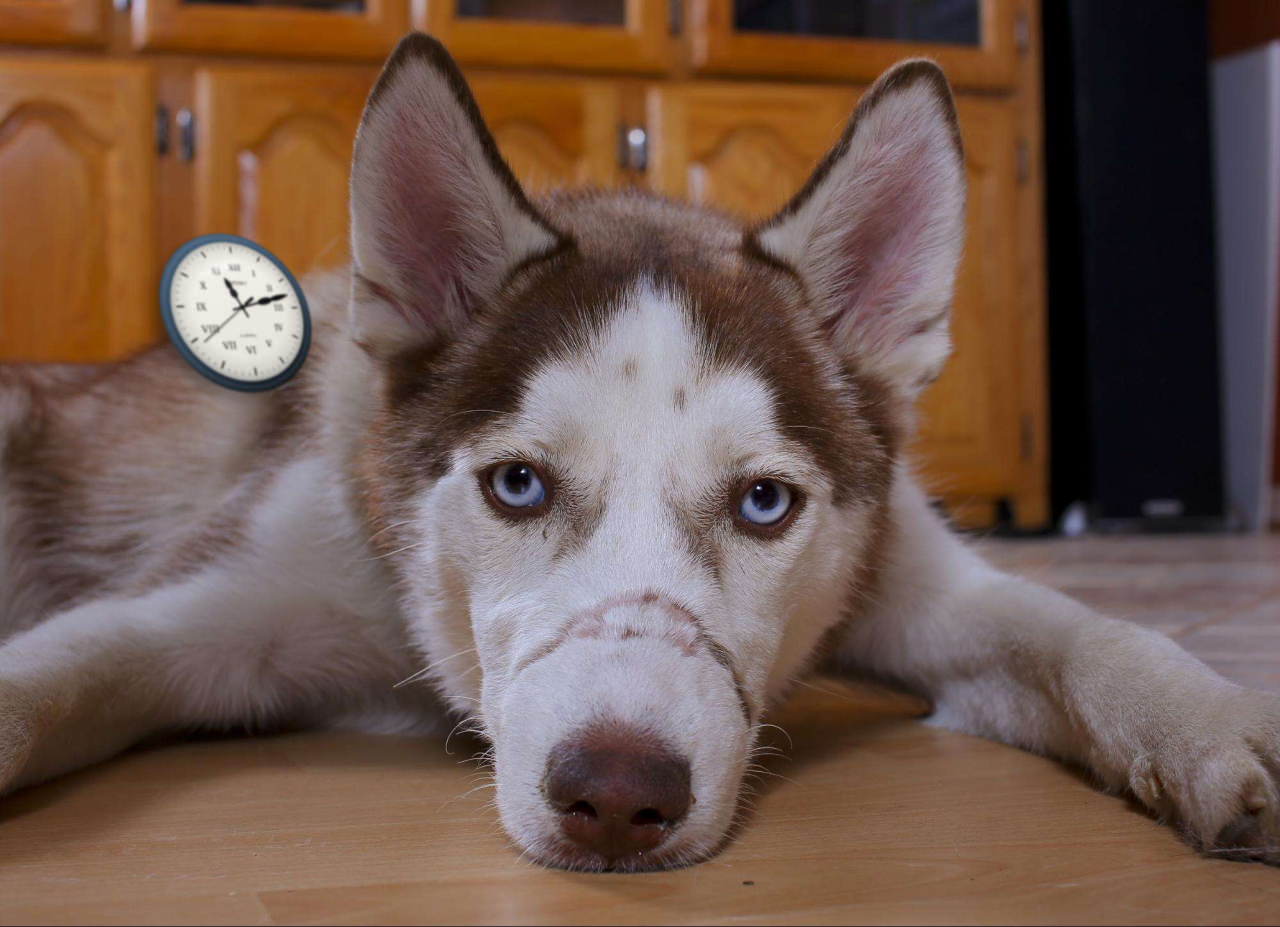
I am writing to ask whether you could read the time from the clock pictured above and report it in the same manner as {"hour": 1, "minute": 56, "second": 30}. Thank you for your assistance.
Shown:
{"hour": 11, "minute": 12, "second": 39}
